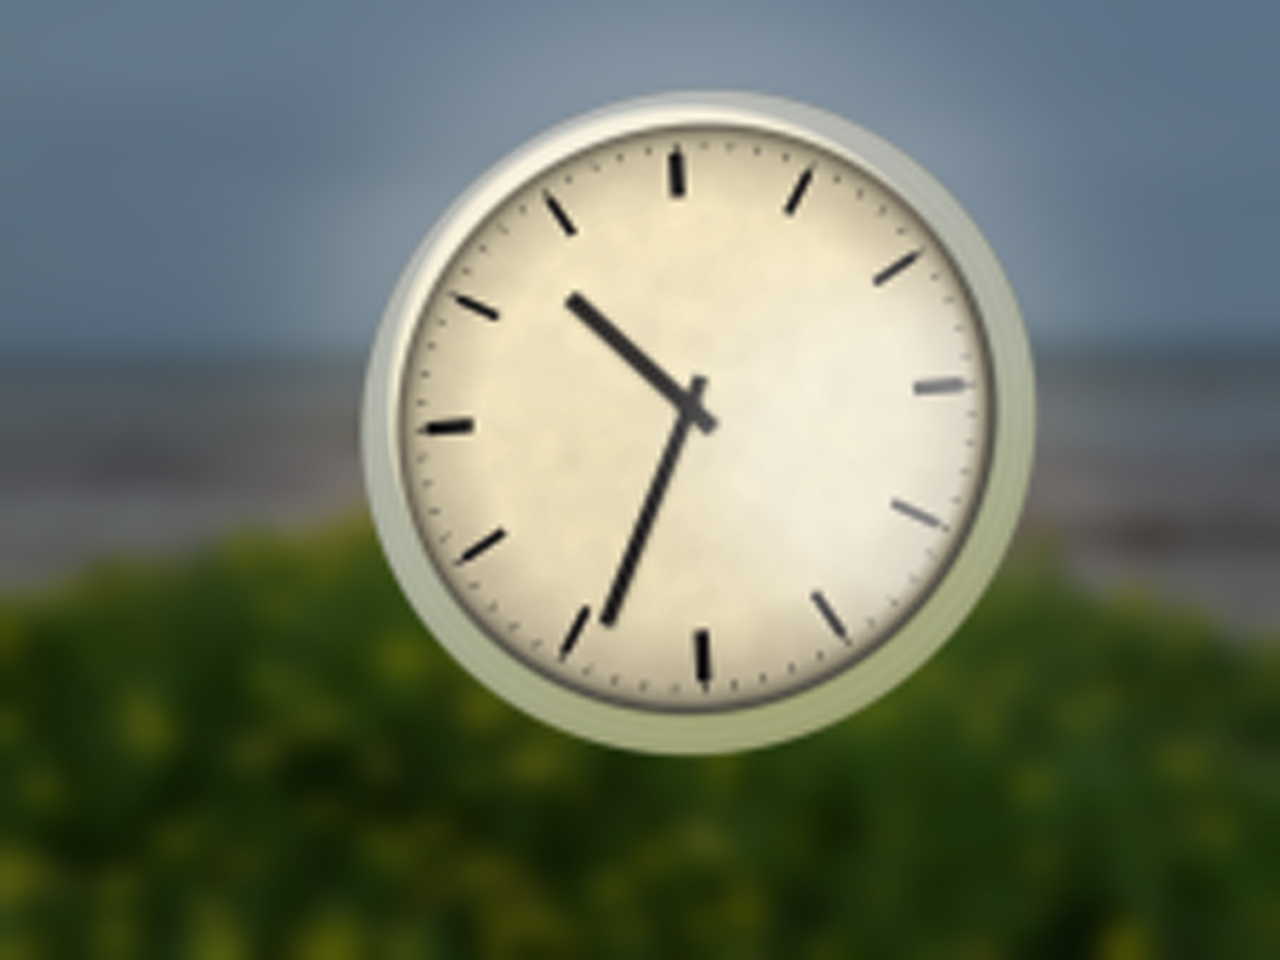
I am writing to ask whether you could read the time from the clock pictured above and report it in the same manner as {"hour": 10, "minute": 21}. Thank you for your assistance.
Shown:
{"hour": 10, "minute": 34}
